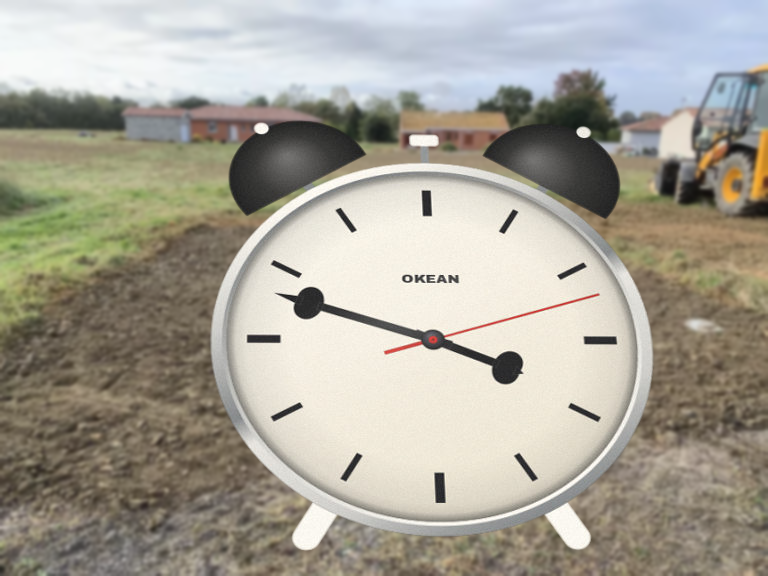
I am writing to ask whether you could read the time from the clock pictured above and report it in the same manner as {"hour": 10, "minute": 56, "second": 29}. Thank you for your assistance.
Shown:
{"hour": 3, "minute": 48, "second": 12}
